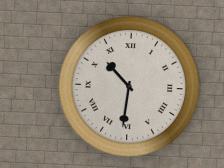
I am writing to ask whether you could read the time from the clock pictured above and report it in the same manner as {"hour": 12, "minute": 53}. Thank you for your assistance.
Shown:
{"hour": 10, "minute": 31}
